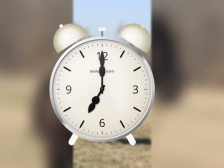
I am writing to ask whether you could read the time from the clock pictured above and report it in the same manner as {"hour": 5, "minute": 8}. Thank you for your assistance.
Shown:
{"hour": 7, "minute": 0}
